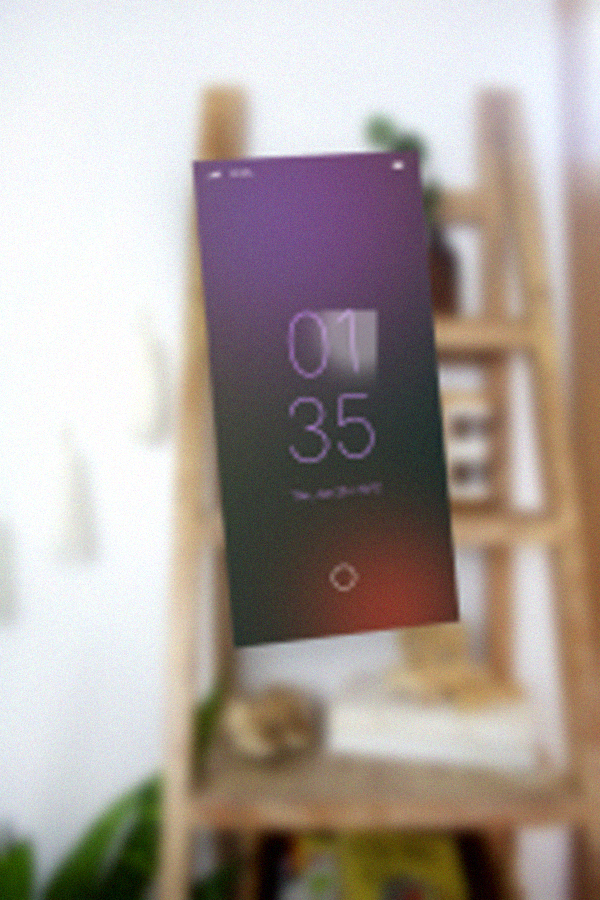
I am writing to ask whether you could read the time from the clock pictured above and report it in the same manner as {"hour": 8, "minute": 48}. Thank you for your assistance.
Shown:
{"hour": 1, "minute": 35}
